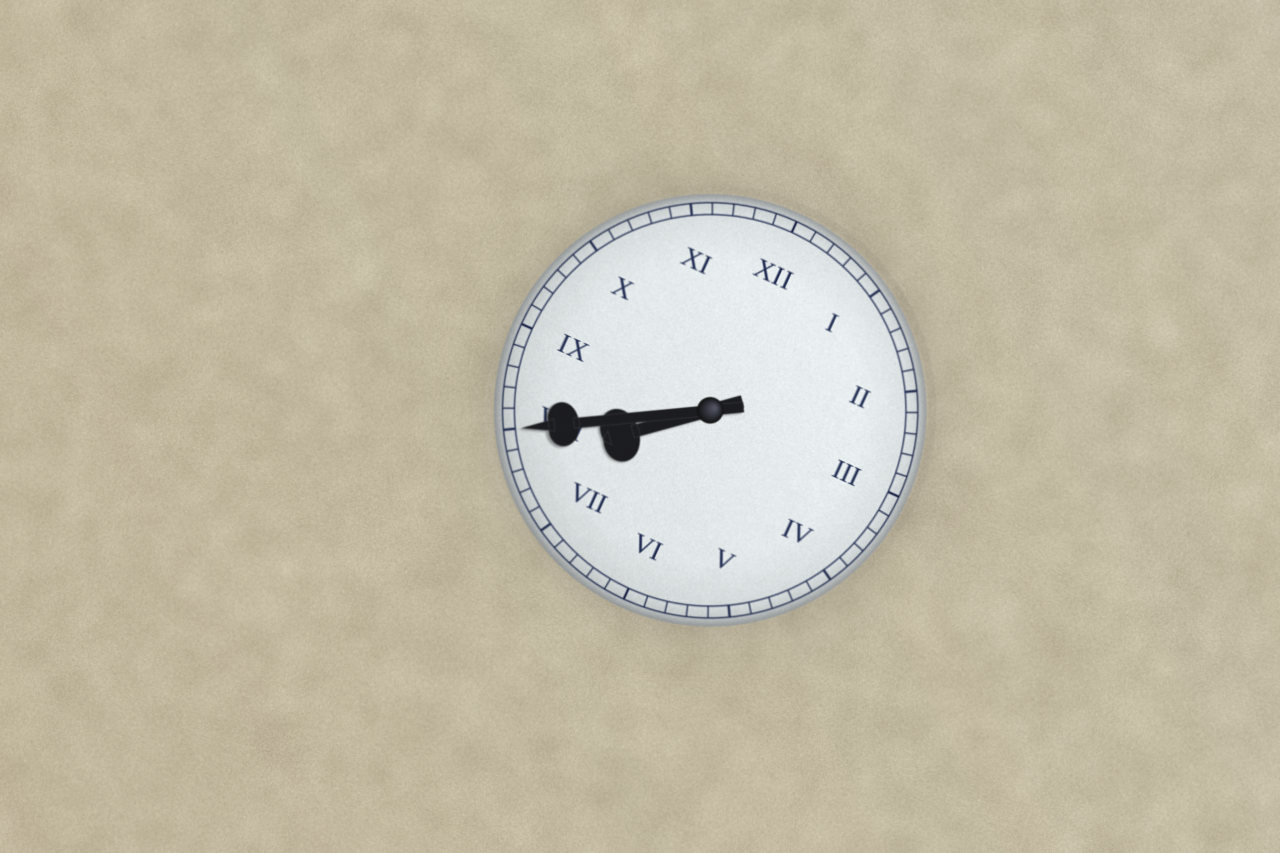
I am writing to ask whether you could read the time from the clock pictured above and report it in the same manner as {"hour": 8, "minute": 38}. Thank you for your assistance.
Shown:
{"hour": 7, "minute": 40}
